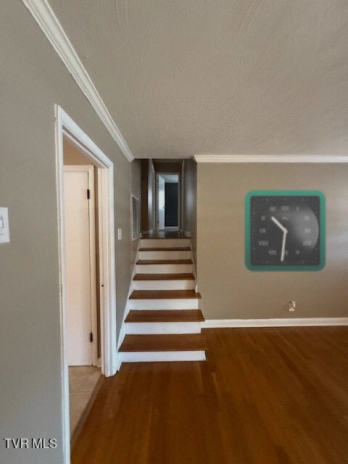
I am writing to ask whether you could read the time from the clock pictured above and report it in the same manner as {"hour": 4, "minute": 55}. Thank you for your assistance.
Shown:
{"hour": 10, "minute": 31}
